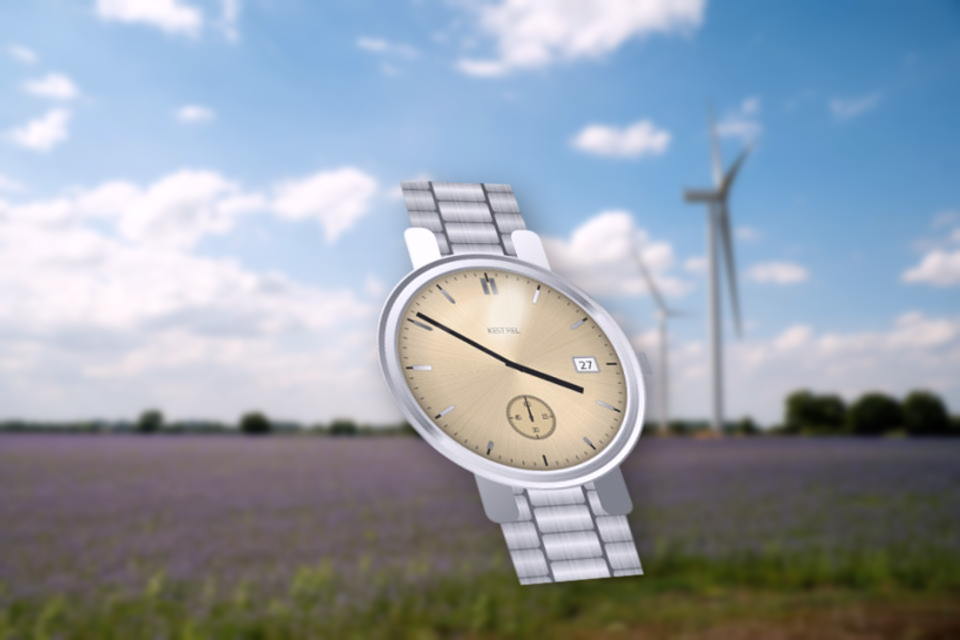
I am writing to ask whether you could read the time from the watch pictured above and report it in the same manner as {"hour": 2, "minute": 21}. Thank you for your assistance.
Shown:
{"hour": 3, "minute": 51}
